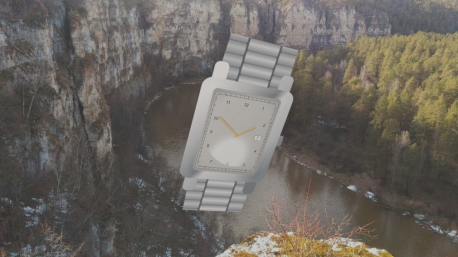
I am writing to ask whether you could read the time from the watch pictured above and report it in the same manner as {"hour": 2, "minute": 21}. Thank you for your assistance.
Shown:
{"hour": 1, "minute": 51}
